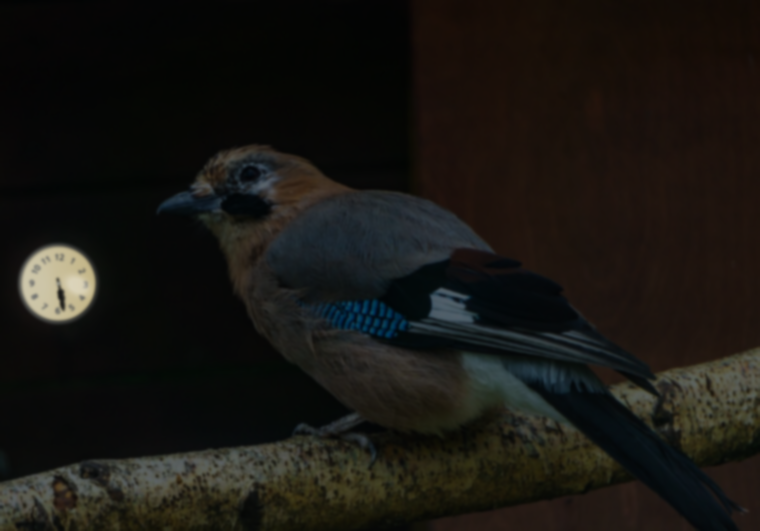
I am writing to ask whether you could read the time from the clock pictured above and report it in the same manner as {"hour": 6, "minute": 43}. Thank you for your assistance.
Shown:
{"hour": 5, "minute": 28}
